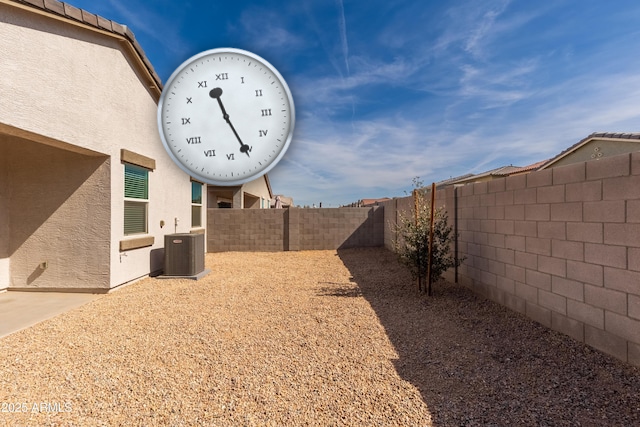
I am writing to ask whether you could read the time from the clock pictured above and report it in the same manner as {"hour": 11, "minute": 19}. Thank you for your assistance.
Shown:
{"hour": 11, "minute": 26}
